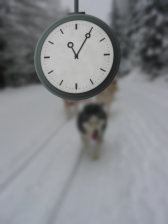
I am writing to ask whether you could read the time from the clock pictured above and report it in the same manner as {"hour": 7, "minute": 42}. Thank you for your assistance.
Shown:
{"hour": 11, "minute": 5}
